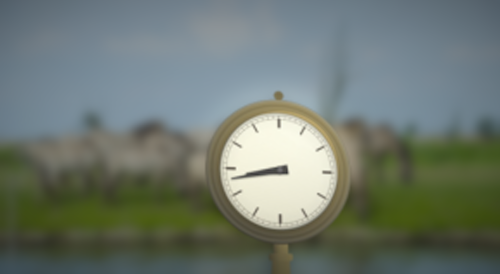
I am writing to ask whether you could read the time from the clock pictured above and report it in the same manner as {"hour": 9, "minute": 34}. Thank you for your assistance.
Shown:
{"hour": 8, "minute": 43}
